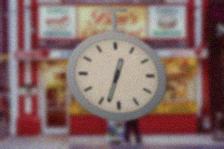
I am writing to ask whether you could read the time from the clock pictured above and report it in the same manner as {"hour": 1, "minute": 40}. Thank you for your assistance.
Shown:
{"hour": 12, "minute": 33}
